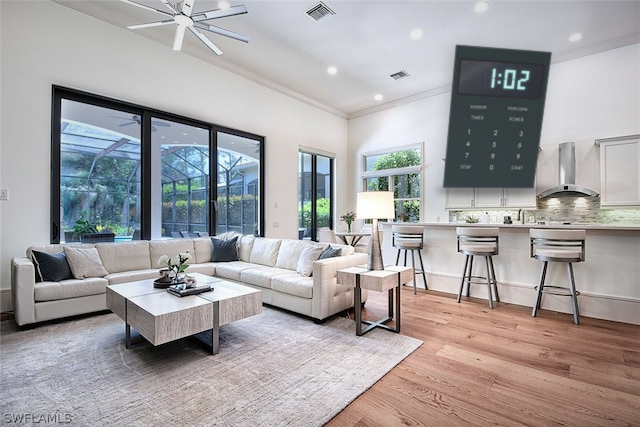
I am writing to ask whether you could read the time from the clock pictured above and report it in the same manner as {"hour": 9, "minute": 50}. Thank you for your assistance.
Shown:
{"hour": 1, "minute": 2}
